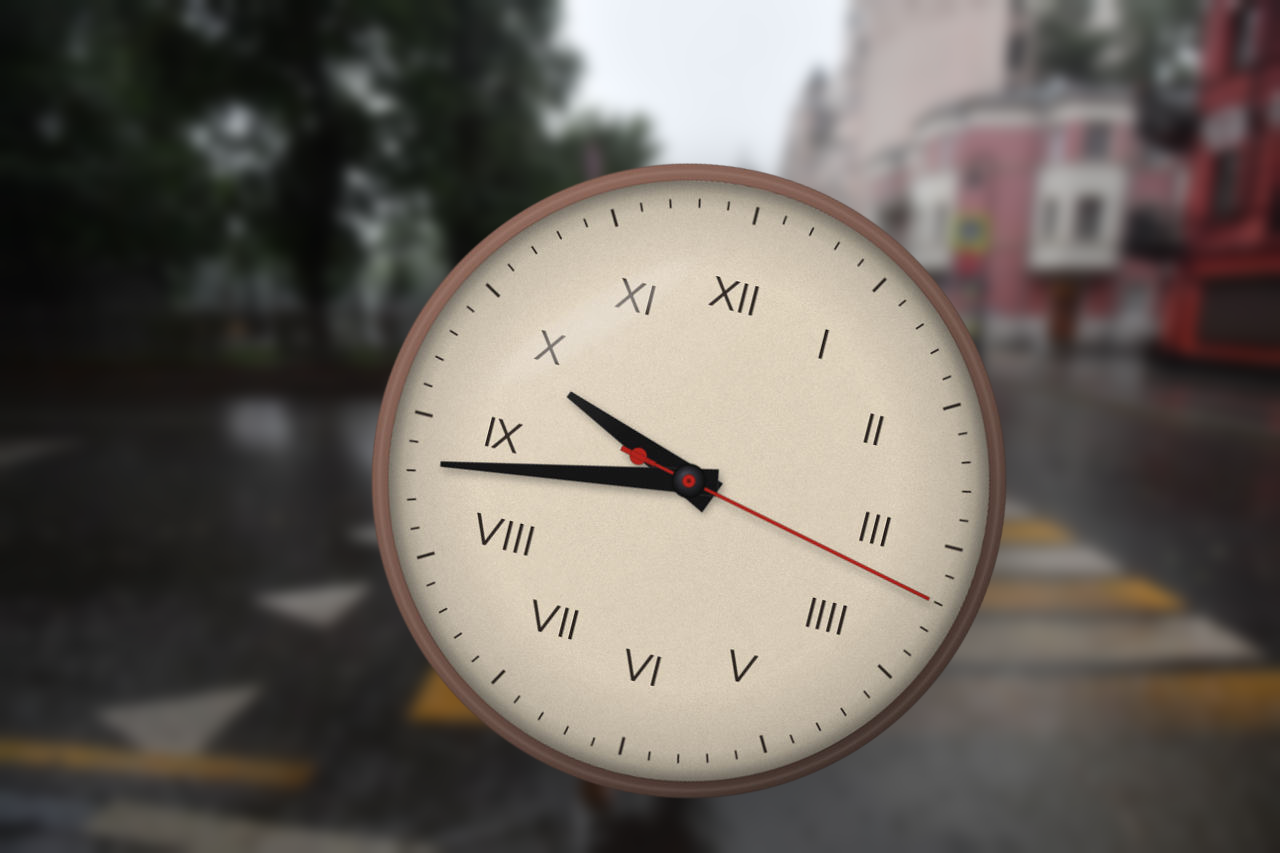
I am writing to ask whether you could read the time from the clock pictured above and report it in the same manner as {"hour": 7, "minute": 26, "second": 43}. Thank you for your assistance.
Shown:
{"hour": 9, "minute": 43, "second": 17}
